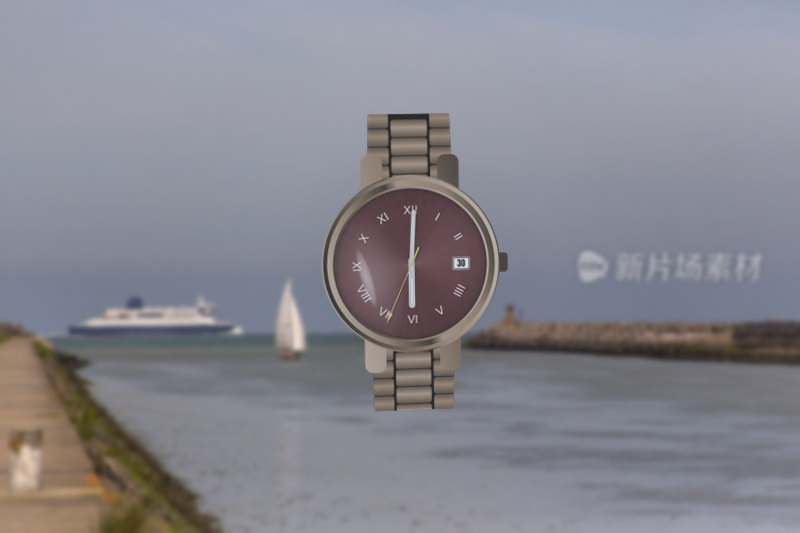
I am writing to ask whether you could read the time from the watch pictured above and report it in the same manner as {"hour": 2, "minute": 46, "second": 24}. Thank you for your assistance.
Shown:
{"hour": 6, "minute": 0, "second": 34}
